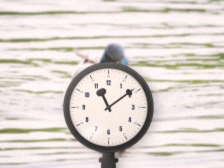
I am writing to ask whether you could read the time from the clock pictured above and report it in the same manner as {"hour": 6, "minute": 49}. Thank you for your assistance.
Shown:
{"hour": 11, "minute": 9}
